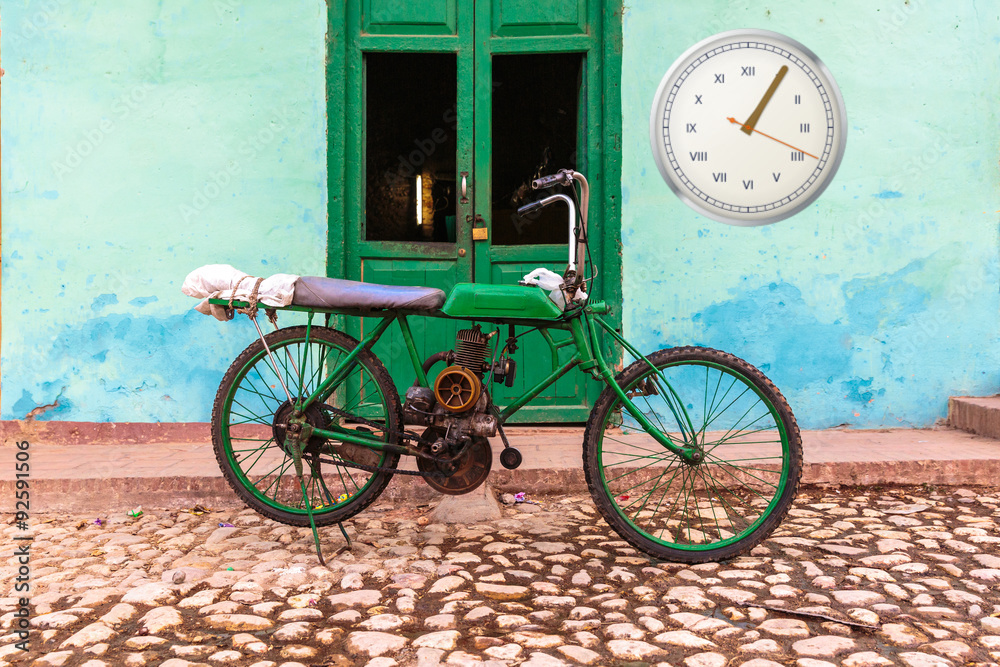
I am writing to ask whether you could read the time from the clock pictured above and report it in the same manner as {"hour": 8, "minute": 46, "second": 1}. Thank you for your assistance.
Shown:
{"hour": 1, "minute": 5, "second": 19}
